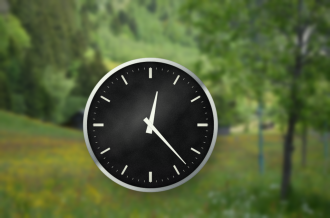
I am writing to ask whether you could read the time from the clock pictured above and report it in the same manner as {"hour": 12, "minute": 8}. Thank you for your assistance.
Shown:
{"hour": 12, "minute": 23}
